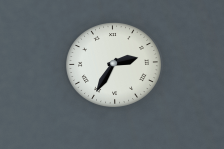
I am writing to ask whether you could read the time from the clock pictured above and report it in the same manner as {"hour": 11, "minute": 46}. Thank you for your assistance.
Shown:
{"hour": 2, "minute": 35}
